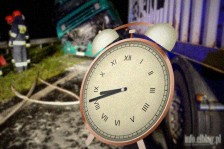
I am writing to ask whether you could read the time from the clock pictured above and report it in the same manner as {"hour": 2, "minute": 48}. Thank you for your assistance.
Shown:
{"hour": 8, "minute": 42}
